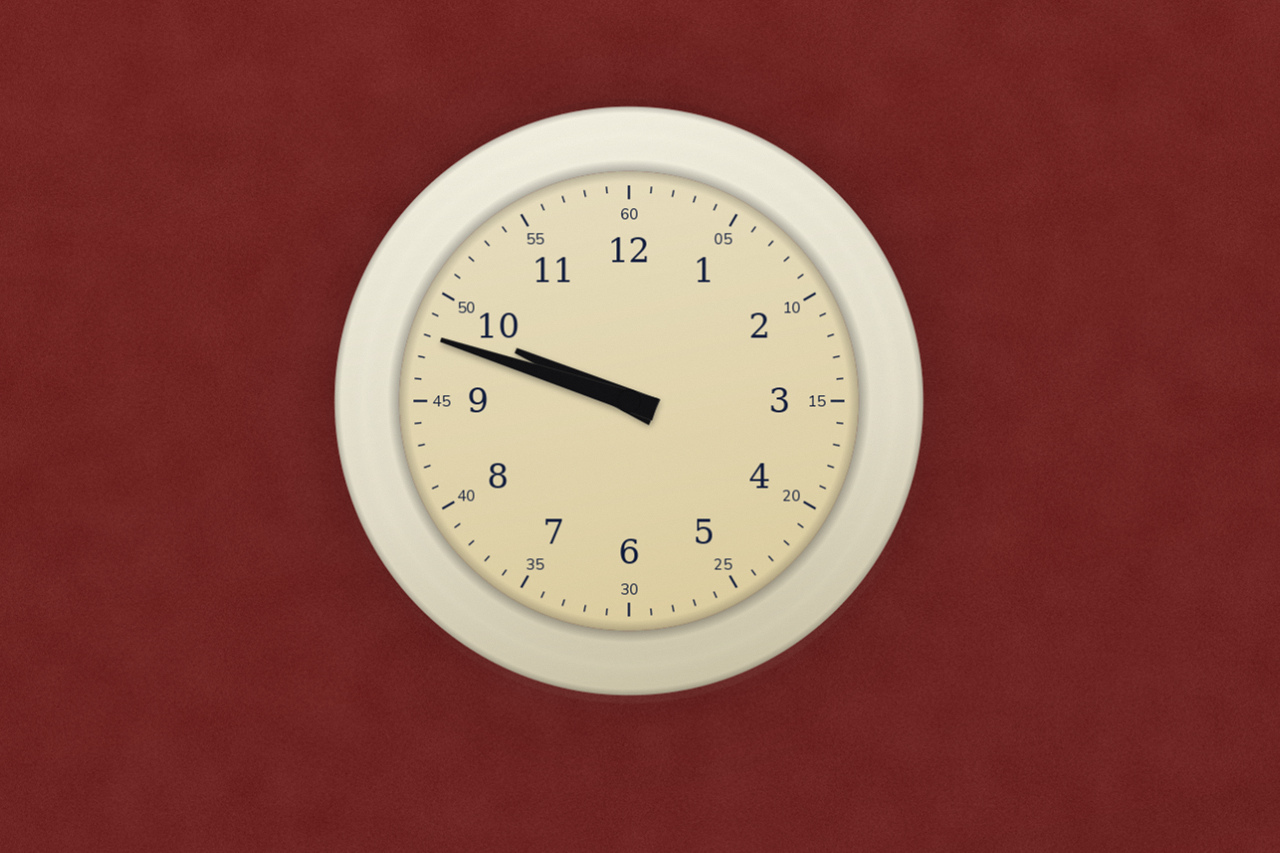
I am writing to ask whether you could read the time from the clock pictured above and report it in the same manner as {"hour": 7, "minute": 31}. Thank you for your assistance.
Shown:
{"hour": 9, "minute": 48}
